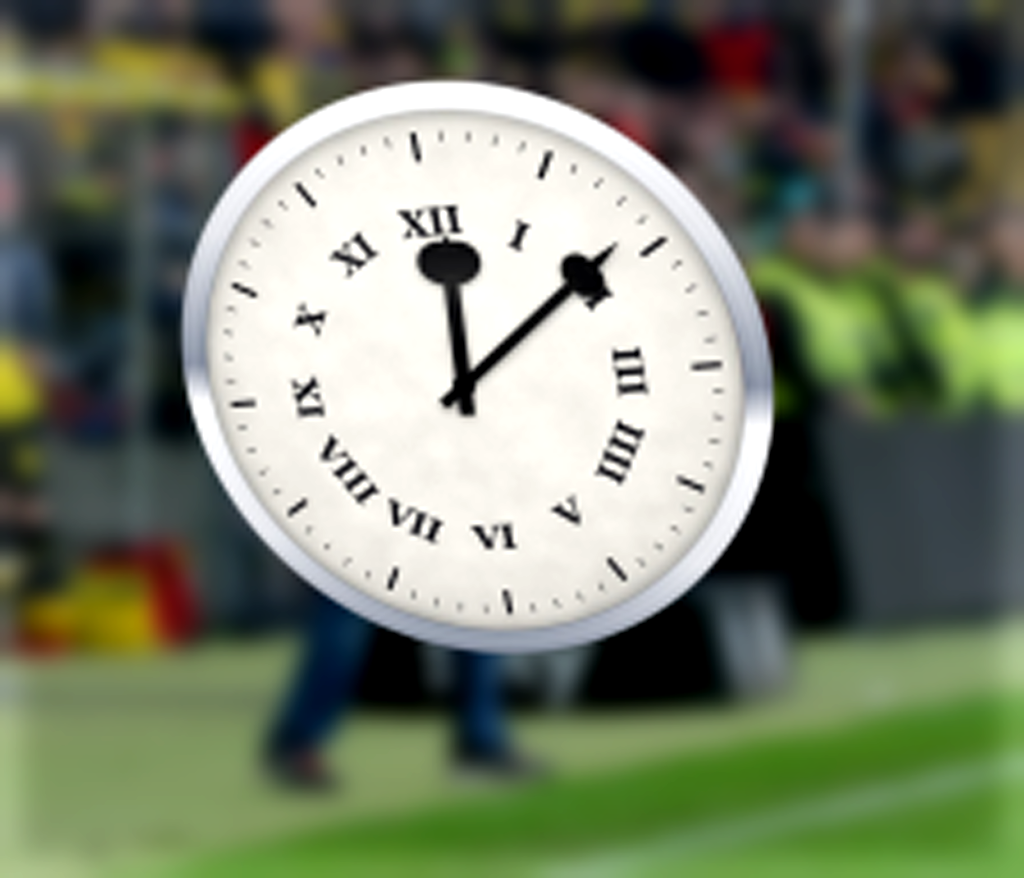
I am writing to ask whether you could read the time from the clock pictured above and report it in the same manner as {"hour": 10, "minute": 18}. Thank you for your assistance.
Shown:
{"hour": 12, "minute": 9}
